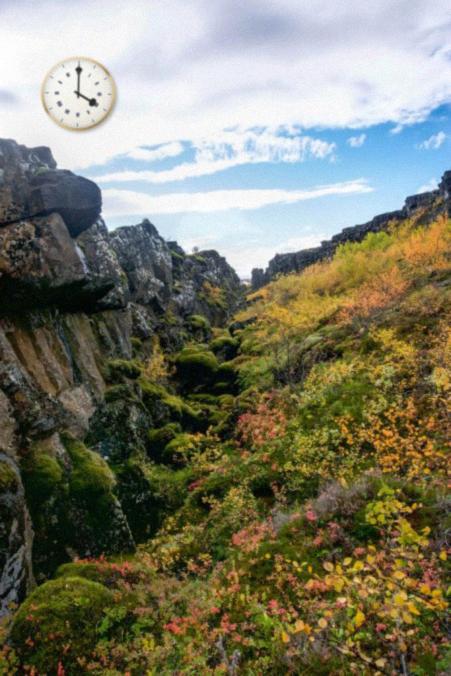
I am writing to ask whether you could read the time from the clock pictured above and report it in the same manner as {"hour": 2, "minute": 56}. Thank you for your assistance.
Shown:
{"hour": 4, "minute": 0}
